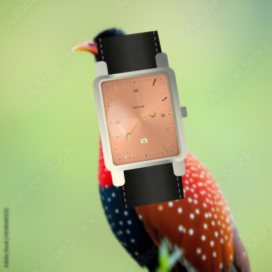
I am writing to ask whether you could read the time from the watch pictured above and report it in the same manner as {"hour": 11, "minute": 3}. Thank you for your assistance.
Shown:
{"hour": 2, "minute": 37}
